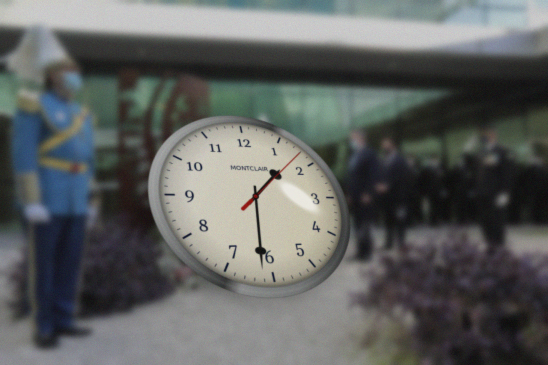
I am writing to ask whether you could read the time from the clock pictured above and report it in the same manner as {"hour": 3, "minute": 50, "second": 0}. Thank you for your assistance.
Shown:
{"hour": 1, "minute": 31, "second": 8}
